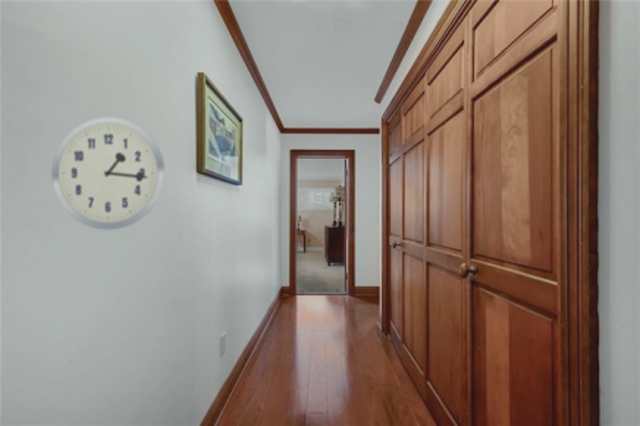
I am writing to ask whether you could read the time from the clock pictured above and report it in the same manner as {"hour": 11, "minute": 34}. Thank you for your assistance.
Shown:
{"hour": 1, "minute": 16}
